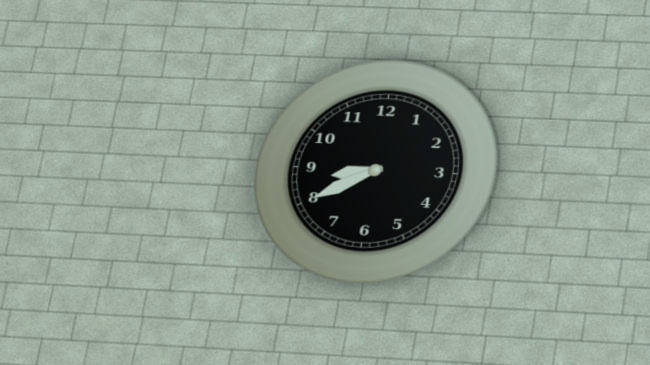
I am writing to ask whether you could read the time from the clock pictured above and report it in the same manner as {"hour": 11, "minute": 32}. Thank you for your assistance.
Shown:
{"hour": 8, "minute": 40}
